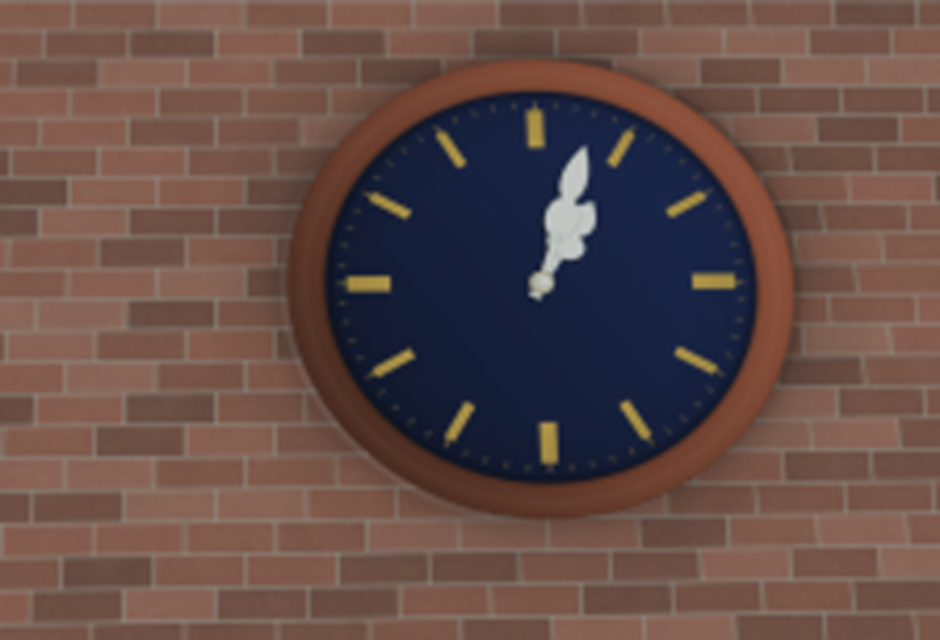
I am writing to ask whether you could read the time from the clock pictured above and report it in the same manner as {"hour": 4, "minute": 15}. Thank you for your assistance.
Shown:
{"hour": 1, "minute": 3}
